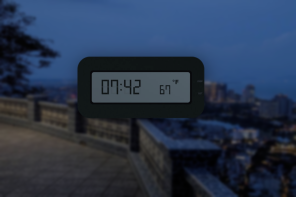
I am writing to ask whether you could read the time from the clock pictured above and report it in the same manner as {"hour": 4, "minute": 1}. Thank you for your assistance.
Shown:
{"hour": 7, "minute": 42}
